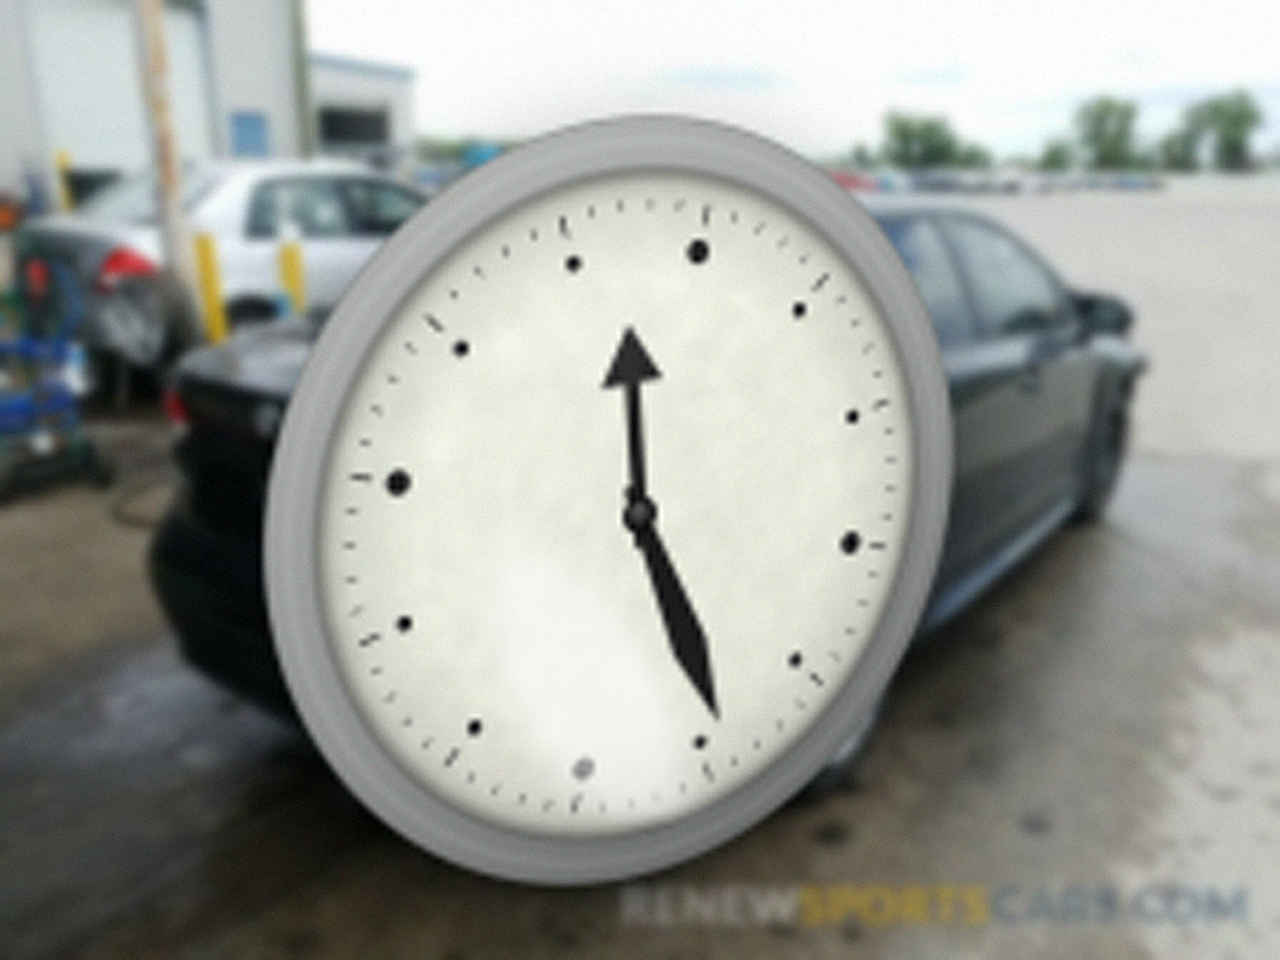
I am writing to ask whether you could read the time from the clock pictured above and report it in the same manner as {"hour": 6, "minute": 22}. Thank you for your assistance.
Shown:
{"hour": 11, "minute": 24}
